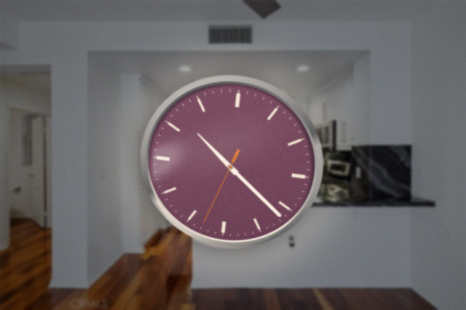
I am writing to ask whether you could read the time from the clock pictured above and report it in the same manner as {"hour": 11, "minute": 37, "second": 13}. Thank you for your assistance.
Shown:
{"hour": 10, "minute": 21, "second": 33}
